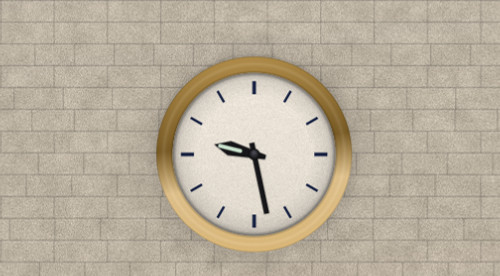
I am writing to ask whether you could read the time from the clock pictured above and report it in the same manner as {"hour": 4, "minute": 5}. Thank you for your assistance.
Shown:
{"hour": 9, "minute": 28}
